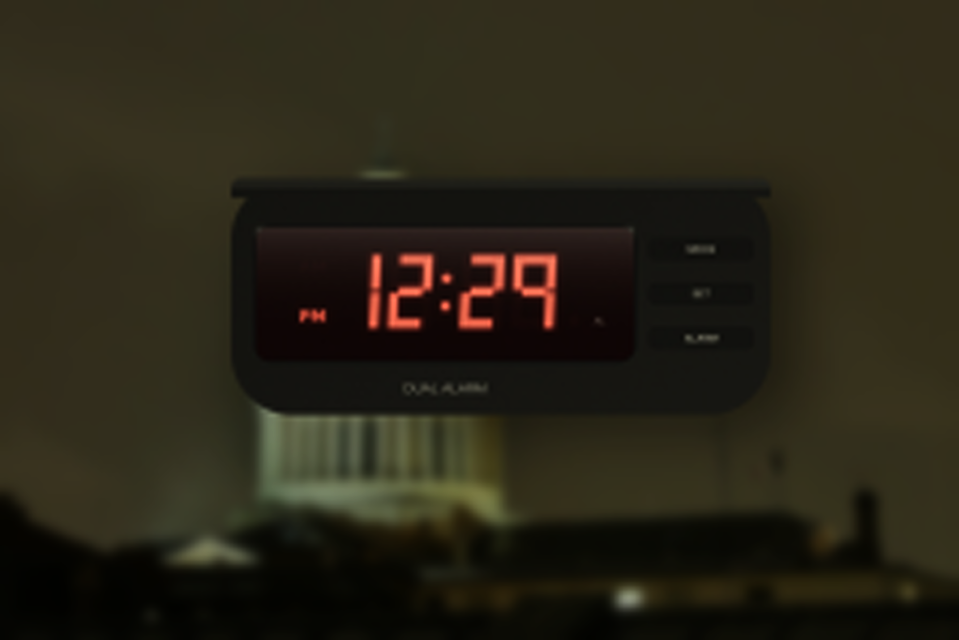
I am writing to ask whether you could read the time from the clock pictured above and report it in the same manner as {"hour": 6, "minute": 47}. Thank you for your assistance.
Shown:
{"hour": 12, "minute": 29}
